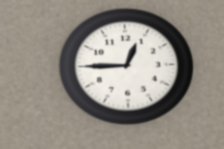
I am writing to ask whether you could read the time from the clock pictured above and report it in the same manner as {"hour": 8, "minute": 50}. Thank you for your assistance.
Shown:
{"hour": 12, "minute": 45}
